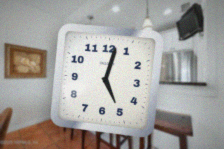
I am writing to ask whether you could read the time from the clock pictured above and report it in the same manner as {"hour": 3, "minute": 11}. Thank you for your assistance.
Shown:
{"hour": 5, "minute": 2}
